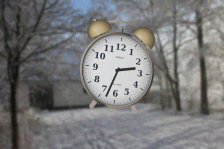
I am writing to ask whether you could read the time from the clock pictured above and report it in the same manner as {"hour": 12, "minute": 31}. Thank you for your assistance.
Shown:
{"hour": 2, "minute": 33}
